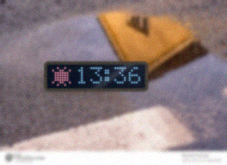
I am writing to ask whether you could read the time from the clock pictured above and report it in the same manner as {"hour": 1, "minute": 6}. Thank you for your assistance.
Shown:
{"hour": 13, "minute": 36}
